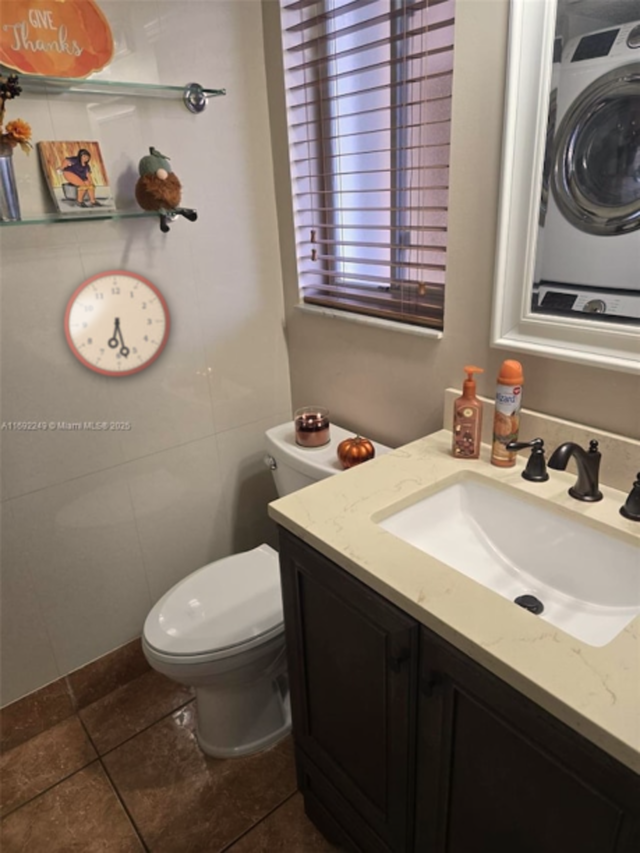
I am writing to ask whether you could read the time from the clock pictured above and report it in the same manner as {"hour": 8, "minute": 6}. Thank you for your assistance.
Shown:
{"hour": 6, "minute": 28}
